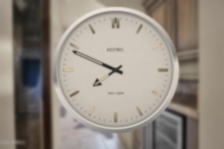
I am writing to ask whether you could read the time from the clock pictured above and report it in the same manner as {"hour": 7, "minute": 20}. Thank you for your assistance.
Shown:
{"hour": 7, "minute": 49}
